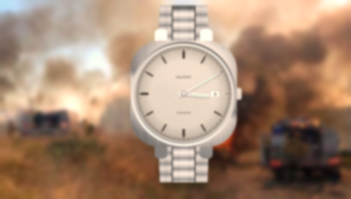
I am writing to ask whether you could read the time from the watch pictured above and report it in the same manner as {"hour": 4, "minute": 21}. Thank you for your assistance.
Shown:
{"hour": 3, "minute": 10}
